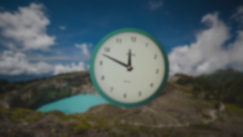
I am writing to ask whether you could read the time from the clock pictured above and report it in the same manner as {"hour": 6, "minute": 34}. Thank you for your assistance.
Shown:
{"hour": 11, "minute": 48}
